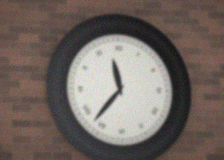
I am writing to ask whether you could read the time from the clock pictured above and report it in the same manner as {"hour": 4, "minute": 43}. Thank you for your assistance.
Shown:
{"hour": 11, "minute": 37}
